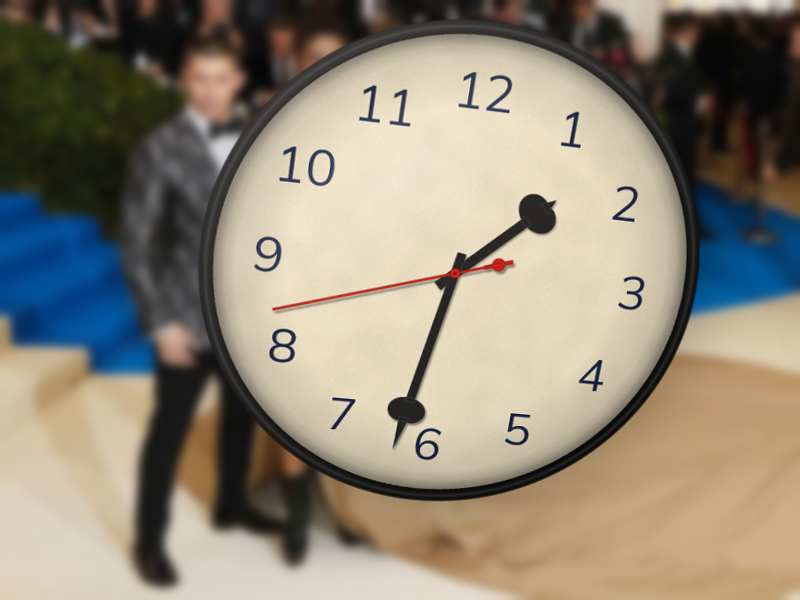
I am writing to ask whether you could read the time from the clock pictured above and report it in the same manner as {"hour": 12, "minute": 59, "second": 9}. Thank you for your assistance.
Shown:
{"hour": 1, "minute": 31, "second": 42}
